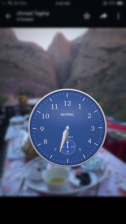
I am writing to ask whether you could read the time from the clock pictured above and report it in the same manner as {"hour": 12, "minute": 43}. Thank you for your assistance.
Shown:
{"hour": 6, "minute": 33}
